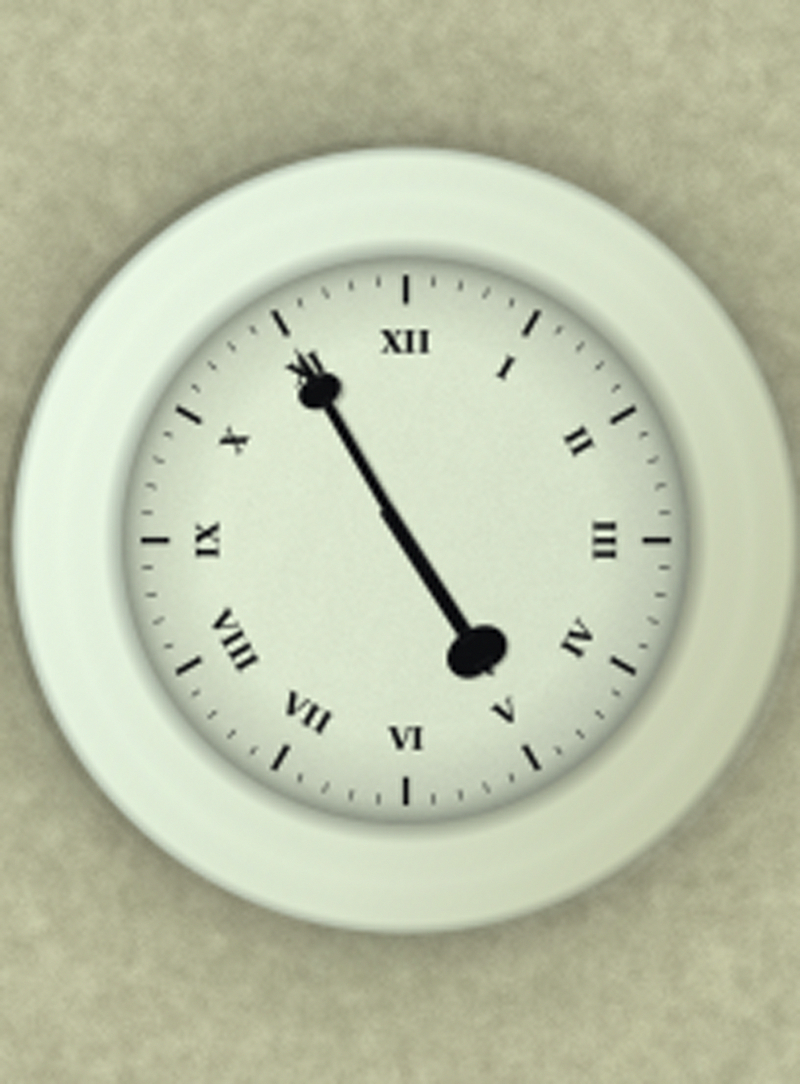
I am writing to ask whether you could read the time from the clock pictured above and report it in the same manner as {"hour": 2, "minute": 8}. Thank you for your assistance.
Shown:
{"hour": 4, "minute": 55}
